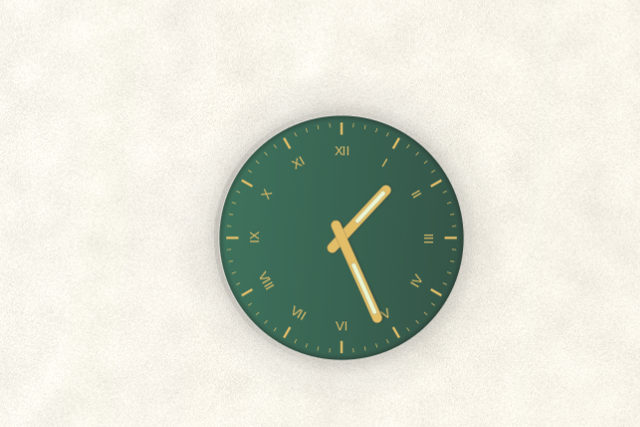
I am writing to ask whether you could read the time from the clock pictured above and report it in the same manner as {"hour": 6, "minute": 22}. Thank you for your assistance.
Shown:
{"hour": 1, "minute": 26}
